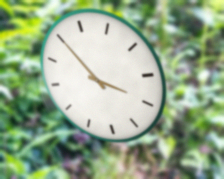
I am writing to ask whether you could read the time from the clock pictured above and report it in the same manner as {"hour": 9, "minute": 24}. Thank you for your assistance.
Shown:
{"hour": 3, "minute": 55}
